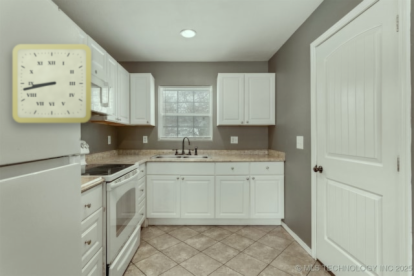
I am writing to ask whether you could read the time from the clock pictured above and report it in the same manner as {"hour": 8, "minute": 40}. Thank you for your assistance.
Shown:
{"hour": 8, "minute": 43}
